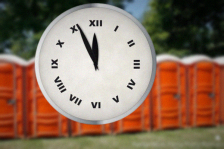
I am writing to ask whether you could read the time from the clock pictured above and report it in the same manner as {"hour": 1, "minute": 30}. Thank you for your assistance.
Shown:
{"hour": 11, "minute": 56}
